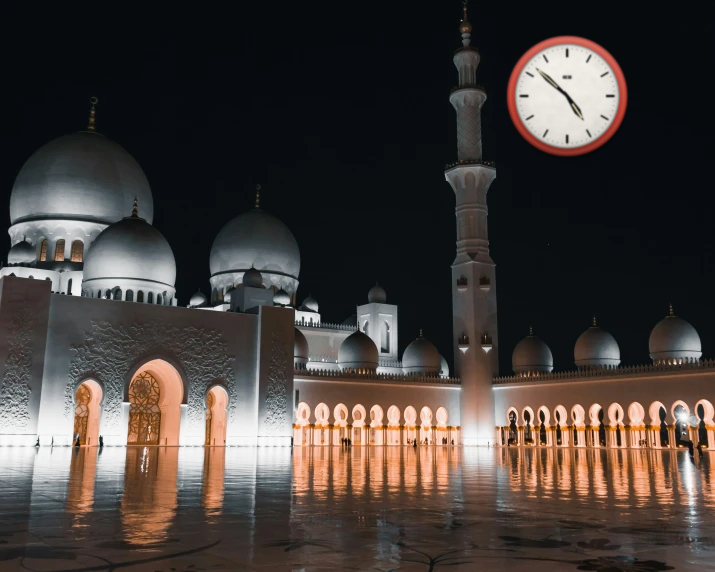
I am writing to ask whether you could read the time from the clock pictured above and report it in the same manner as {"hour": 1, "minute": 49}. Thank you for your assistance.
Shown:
{"hour": 4, "minute": 52}
